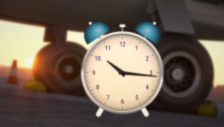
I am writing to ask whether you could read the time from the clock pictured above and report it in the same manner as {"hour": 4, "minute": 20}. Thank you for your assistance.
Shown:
{"hour": 10, "minute": 16}
